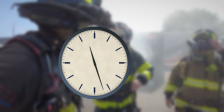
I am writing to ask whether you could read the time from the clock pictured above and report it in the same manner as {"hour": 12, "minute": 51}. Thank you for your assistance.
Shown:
{"hour": 11, "minute": 27}
